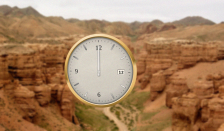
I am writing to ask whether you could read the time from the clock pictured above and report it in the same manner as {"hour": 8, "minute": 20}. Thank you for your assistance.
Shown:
{"hour": 12, "minute": 0}
